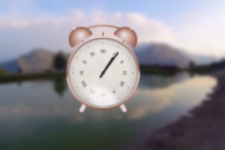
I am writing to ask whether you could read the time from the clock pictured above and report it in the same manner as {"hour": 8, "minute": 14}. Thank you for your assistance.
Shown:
{"hour": 1, "minute": 6}
